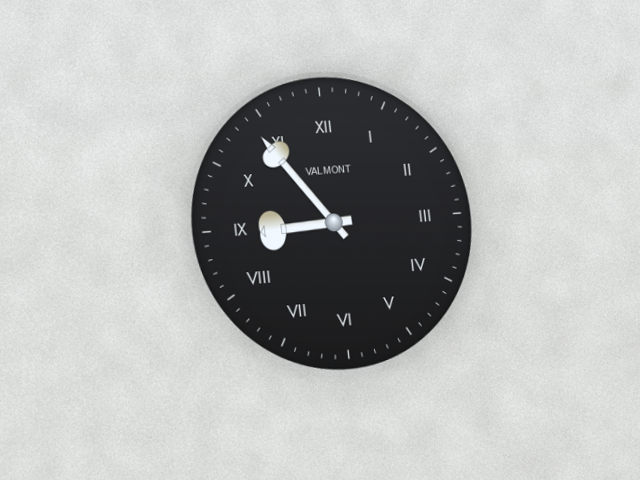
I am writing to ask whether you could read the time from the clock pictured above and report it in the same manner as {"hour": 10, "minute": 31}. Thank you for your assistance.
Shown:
{"hour": 8, "minute": 54}
